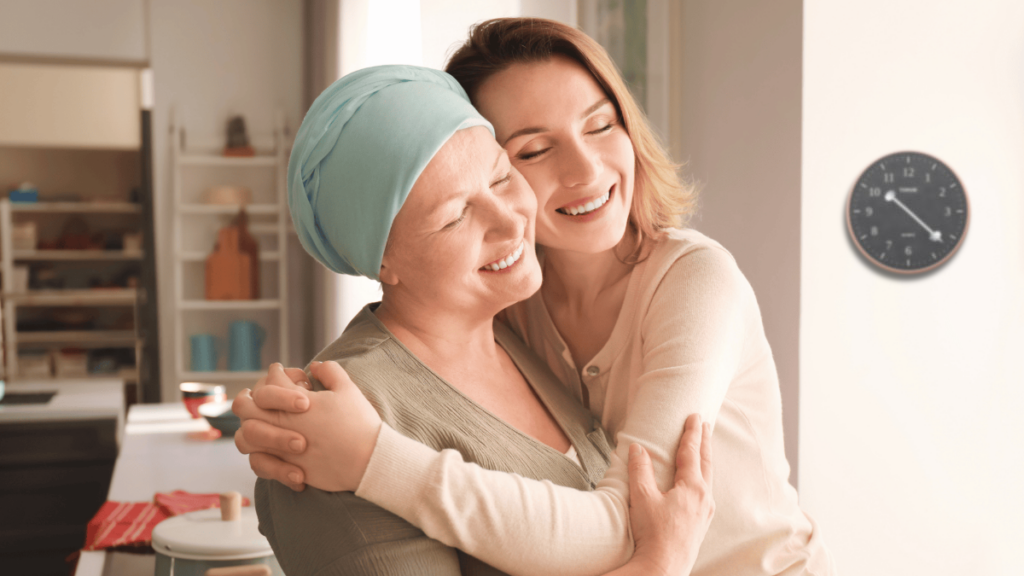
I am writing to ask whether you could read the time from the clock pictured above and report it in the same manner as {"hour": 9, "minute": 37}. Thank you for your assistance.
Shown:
{"hour": 10, "minute": 22}
